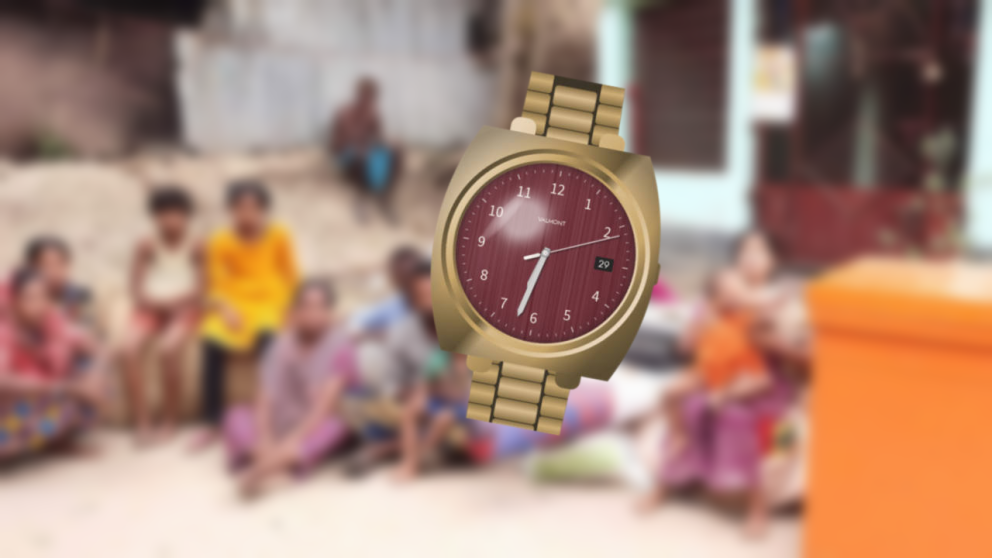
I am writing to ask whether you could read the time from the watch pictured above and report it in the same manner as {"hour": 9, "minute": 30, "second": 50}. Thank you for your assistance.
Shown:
{"hour": 6, "minute": 32, "second": 11}
